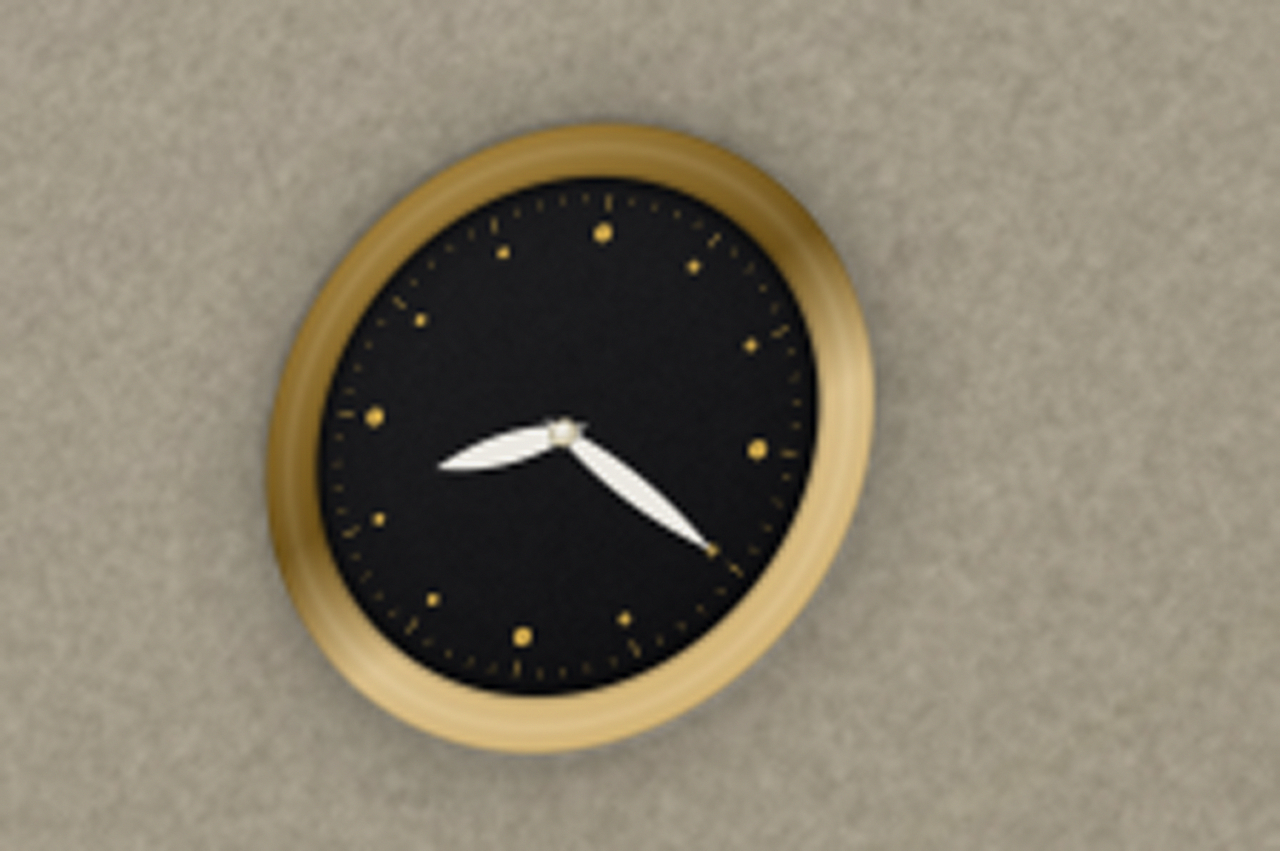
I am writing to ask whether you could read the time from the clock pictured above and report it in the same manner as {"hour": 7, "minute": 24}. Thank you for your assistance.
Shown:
{"hour": 8, "minute": 20}
